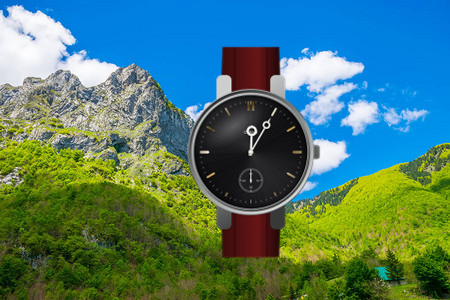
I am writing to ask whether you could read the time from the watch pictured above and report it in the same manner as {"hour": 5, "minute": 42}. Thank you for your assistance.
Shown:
{"hour": 12, "minute": 5}
